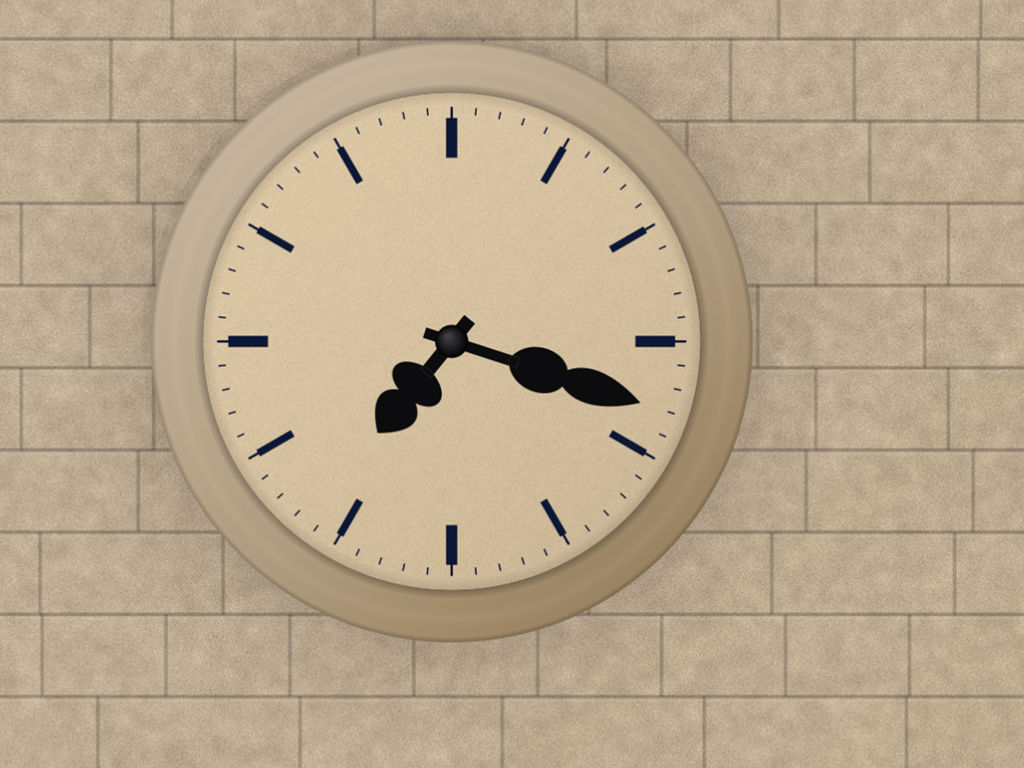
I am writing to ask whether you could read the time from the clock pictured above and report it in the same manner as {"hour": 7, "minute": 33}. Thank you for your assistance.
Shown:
{"hour": 7, "minute": 18}
